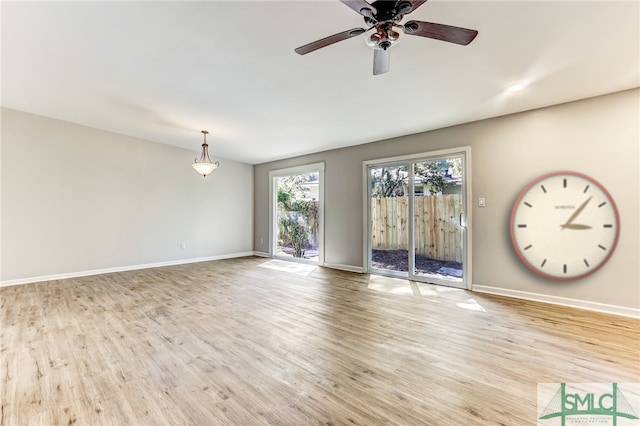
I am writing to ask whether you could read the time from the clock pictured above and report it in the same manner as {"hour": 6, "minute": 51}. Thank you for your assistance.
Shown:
{"hour": 3, "minute": 7}
